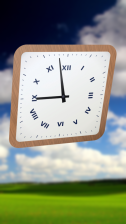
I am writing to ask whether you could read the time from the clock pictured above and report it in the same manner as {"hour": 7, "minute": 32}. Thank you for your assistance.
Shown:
{"hour": 8, "minute": 58}
